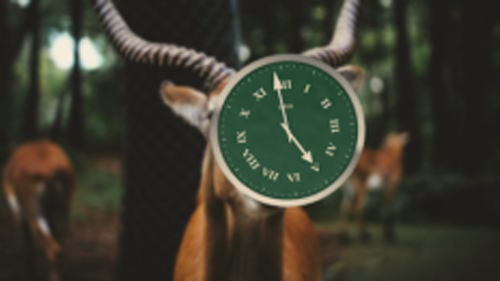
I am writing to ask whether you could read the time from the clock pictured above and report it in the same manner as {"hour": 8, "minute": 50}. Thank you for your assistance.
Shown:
{"hour": 4, "minute": 59}
